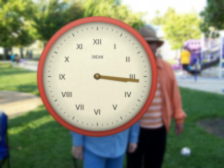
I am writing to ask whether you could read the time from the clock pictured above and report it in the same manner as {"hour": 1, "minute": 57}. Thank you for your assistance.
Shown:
{"hour": 3, "minute": 16}
